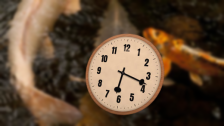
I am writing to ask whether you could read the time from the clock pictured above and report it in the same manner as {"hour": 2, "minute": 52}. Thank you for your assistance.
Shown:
{"hour": 6, "minute": 18}
